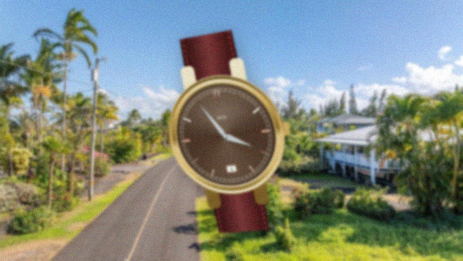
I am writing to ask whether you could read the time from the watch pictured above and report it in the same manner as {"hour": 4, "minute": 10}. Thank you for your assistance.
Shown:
{"hour": 3, "minute": 55}
